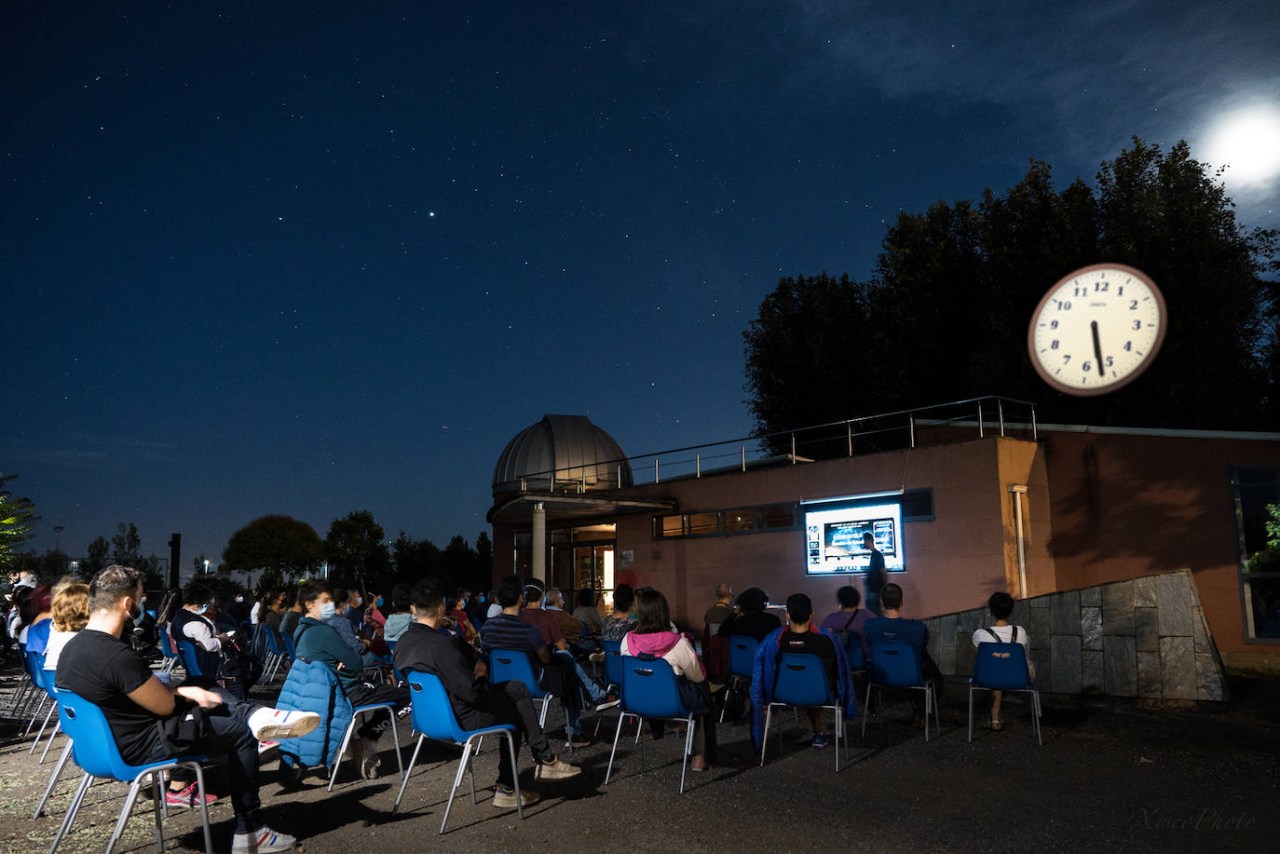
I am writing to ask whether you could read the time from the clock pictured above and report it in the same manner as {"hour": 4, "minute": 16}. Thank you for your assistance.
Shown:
{"hour": 5, "minute": 27}
